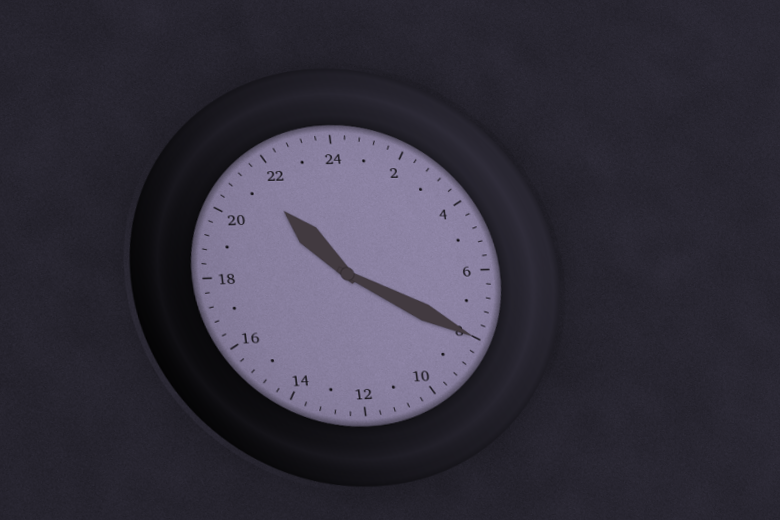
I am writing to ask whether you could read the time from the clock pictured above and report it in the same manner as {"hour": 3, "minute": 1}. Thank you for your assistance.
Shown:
{"hour": 21, "minute": 20}
